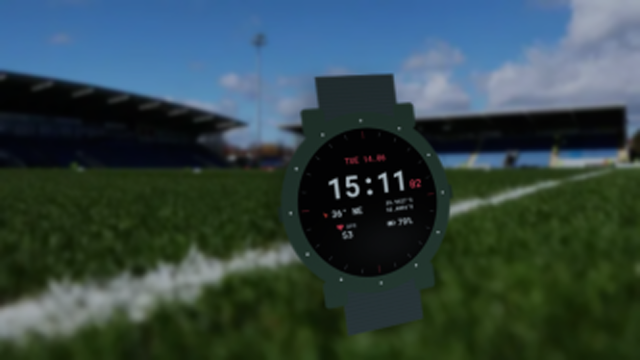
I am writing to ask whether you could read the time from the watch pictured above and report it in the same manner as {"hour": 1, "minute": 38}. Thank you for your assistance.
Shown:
{"hour": 15, "minute": 11}
